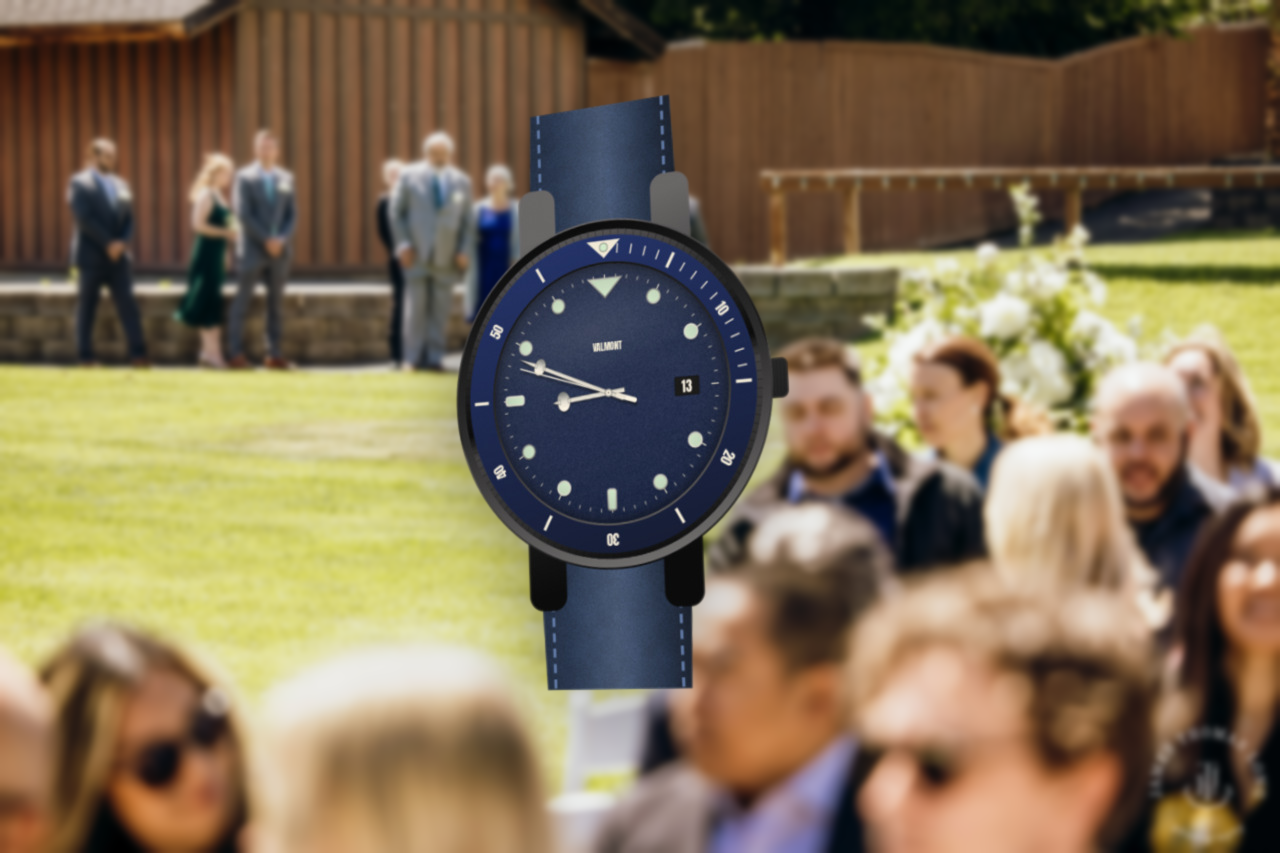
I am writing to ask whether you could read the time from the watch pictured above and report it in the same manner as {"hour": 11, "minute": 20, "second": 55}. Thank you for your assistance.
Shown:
{"hour": 8, "minute": 48, "second": 48}
